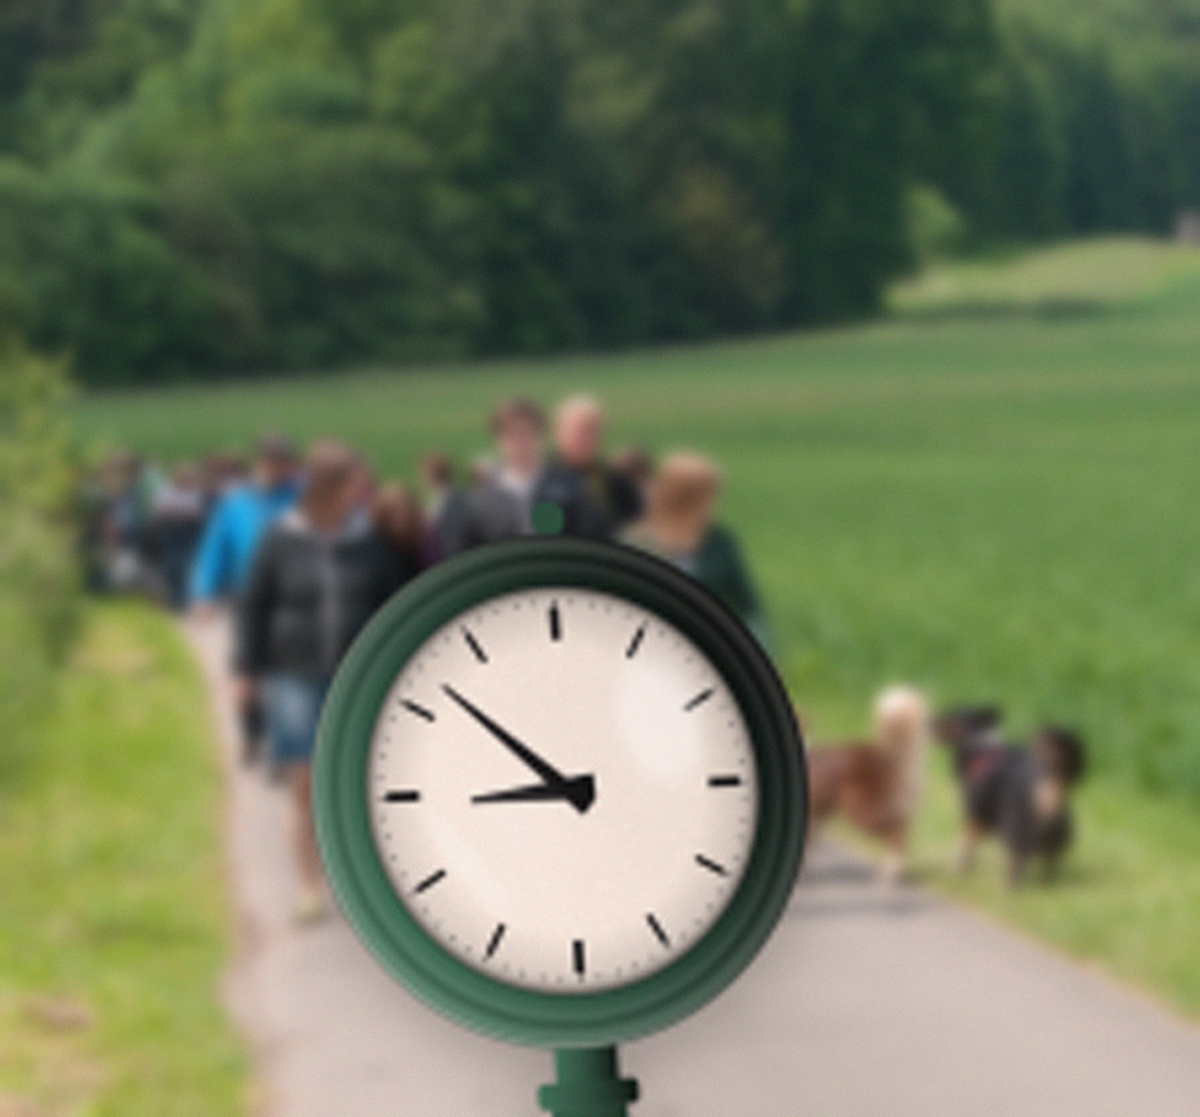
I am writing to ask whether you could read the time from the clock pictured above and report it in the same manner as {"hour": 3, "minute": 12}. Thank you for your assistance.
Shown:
{"hour": 8, "minute": 52}
